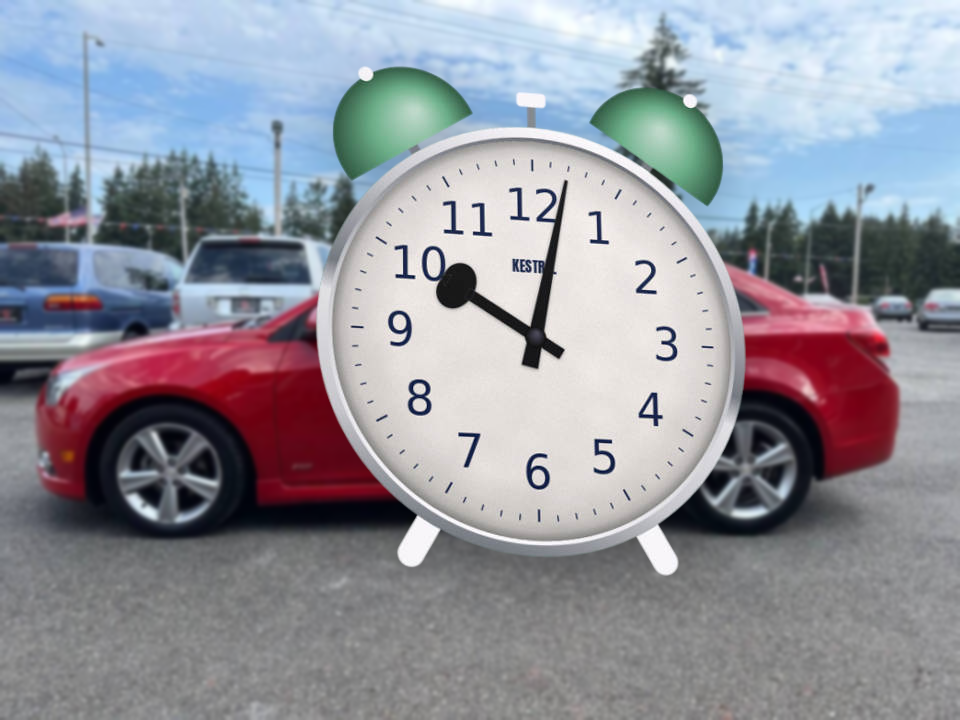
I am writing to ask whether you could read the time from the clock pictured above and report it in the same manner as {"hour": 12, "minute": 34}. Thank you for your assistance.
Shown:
{"hour": 10, "minute": 2}
